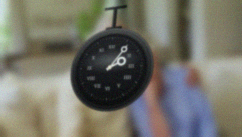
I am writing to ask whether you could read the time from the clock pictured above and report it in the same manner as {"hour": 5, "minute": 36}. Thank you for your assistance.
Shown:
{"hour": 2, "minute": 6}
